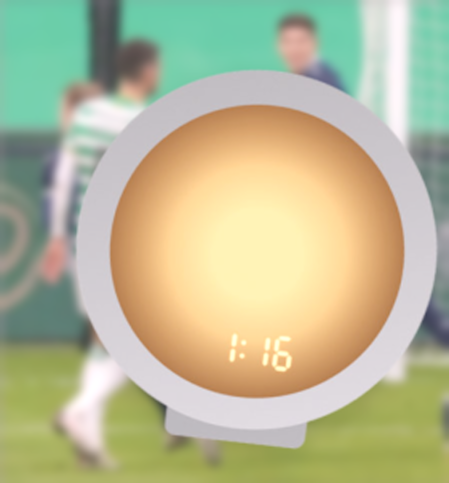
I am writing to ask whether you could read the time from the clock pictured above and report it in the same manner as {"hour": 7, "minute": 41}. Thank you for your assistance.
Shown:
{"hour": 1, "minute": 16}
